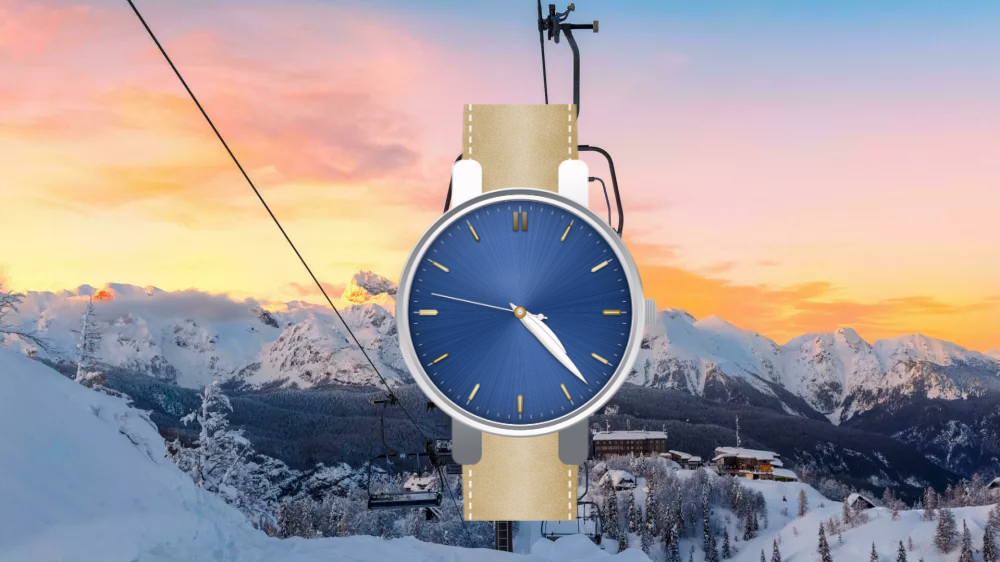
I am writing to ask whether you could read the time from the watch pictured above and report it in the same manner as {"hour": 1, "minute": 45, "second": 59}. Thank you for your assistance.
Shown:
{"hour": 4, "minute": 22, "second": 47}
